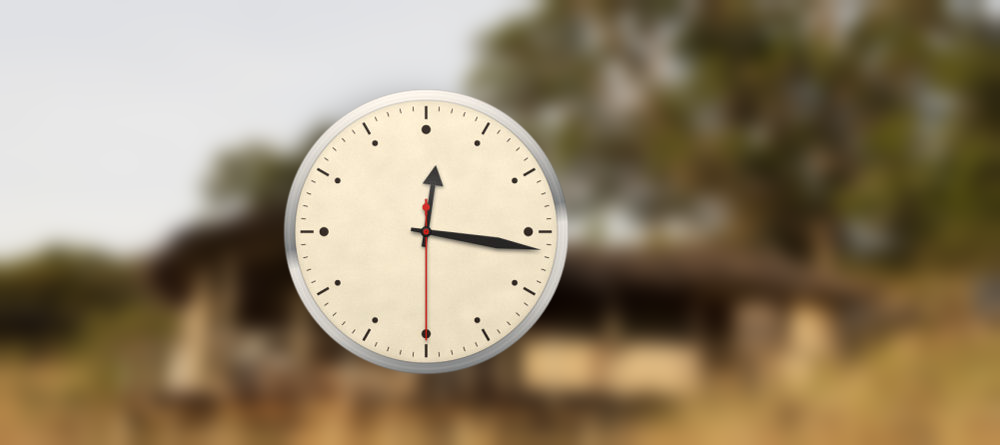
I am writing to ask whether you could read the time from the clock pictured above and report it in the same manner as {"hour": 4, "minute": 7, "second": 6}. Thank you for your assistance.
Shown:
{"hour": 12, "minute": 16, "second": 30}
